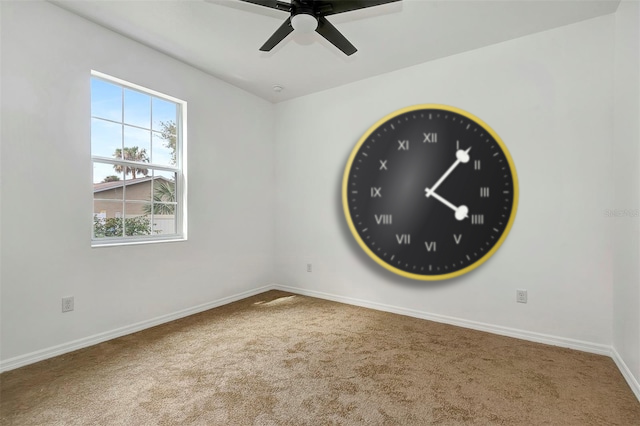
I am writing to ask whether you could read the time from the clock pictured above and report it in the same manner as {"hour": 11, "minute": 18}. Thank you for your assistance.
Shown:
{"hour": 4, "minute": 7}
